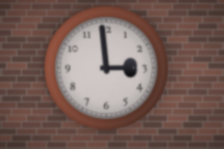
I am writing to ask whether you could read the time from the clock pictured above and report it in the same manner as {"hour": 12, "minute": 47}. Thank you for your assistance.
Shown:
{"hour": 2, "minute": 59}
